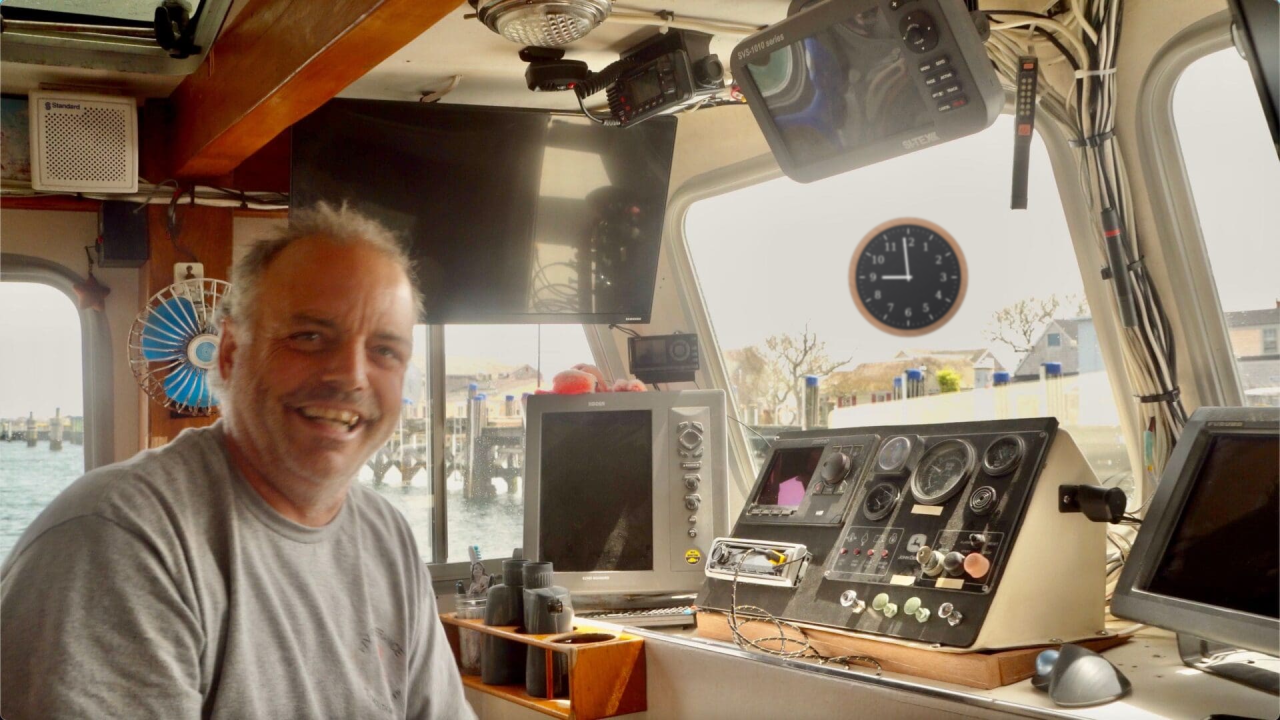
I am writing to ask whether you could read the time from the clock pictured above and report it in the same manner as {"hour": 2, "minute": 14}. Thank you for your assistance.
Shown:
{"hour": 8, "minute": 59}
